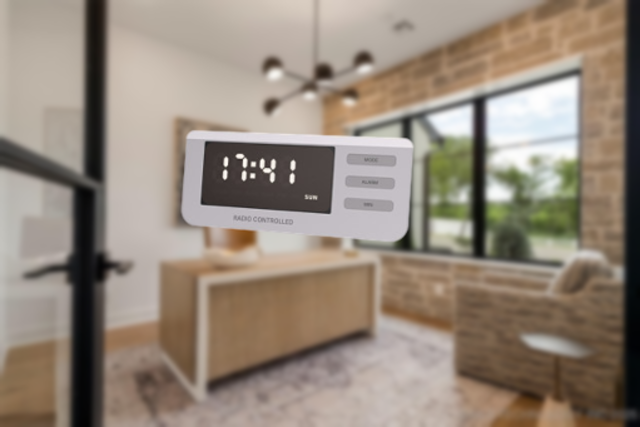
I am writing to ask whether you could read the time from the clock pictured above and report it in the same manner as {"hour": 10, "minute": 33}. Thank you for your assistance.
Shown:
{"hour": 17, "minute": 41}
